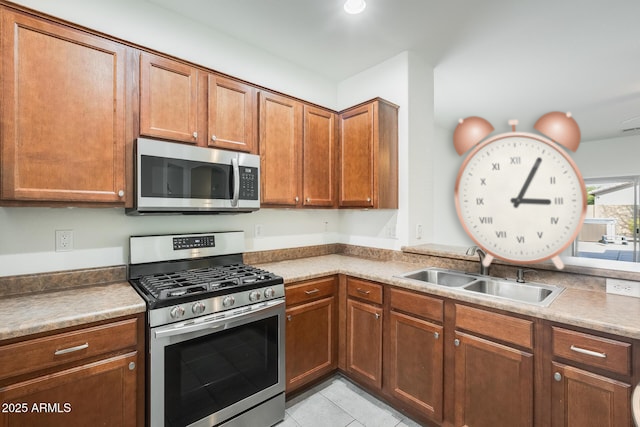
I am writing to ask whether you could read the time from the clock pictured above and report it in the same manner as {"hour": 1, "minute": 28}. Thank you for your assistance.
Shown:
{"hour": 3, "minute": 5}
